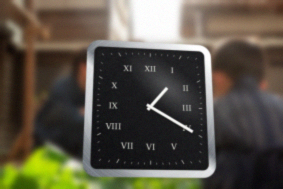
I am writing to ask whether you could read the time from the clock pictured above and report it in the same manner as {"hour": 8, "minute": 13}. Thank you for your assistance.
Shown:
{"hour": 1, "minute": 20}
